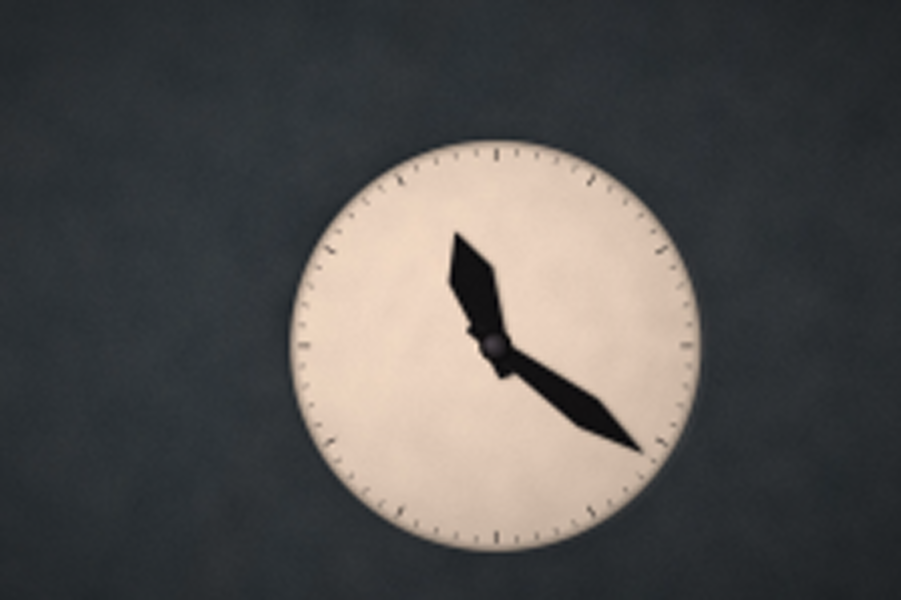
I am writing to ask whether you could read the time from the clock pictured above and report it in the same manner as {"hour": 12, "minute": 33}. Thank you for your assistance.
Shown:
{"hour": 11, "minute": 21}
